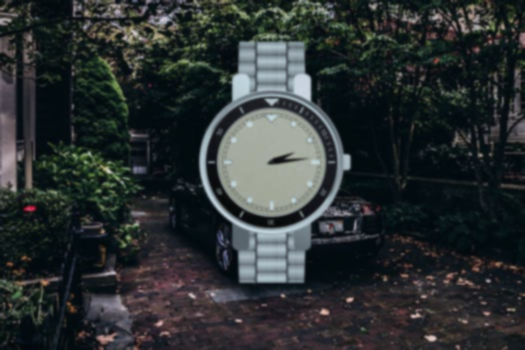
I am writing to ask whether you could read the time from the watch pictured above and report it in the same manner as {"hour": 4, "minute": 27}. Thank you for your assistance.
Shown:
{"hour": 2, "minute": 14}
